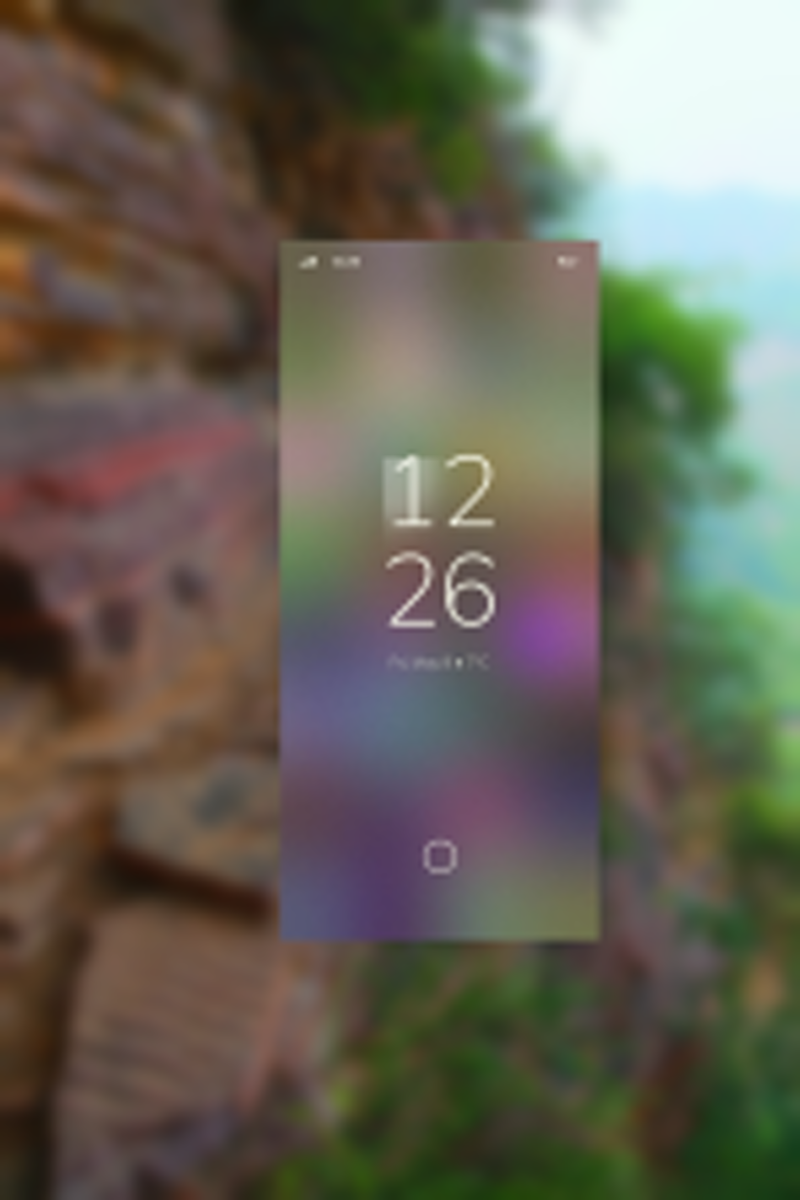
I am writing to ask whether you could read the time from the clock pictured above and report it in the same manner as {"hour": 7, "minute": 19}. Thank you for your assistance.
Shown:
{"hour": 12, "minute": 26}
